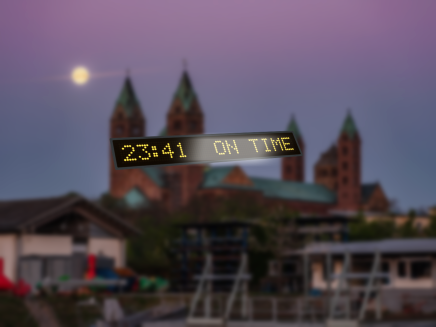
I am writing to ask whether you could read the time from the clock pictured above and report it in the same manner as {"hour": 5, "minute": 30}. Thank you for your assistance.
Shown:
{"hour": 23, "minute": 41}
